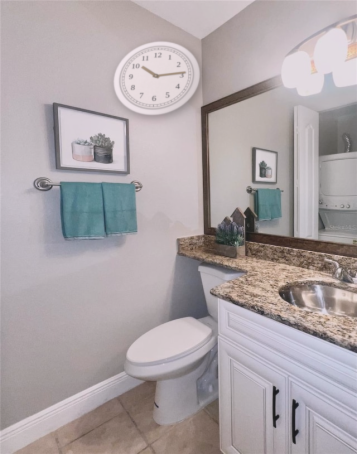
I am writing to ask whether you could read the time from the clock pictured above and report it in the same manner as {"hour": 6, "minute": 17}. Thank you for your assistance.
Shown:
{"hour": 10, "minute": 14}
